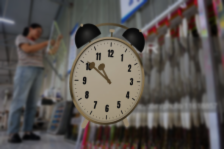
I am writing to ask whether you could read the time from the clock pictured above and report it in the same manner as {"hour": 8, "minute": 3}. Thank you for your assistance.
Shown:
{"hour": 10, "minute": 51}
